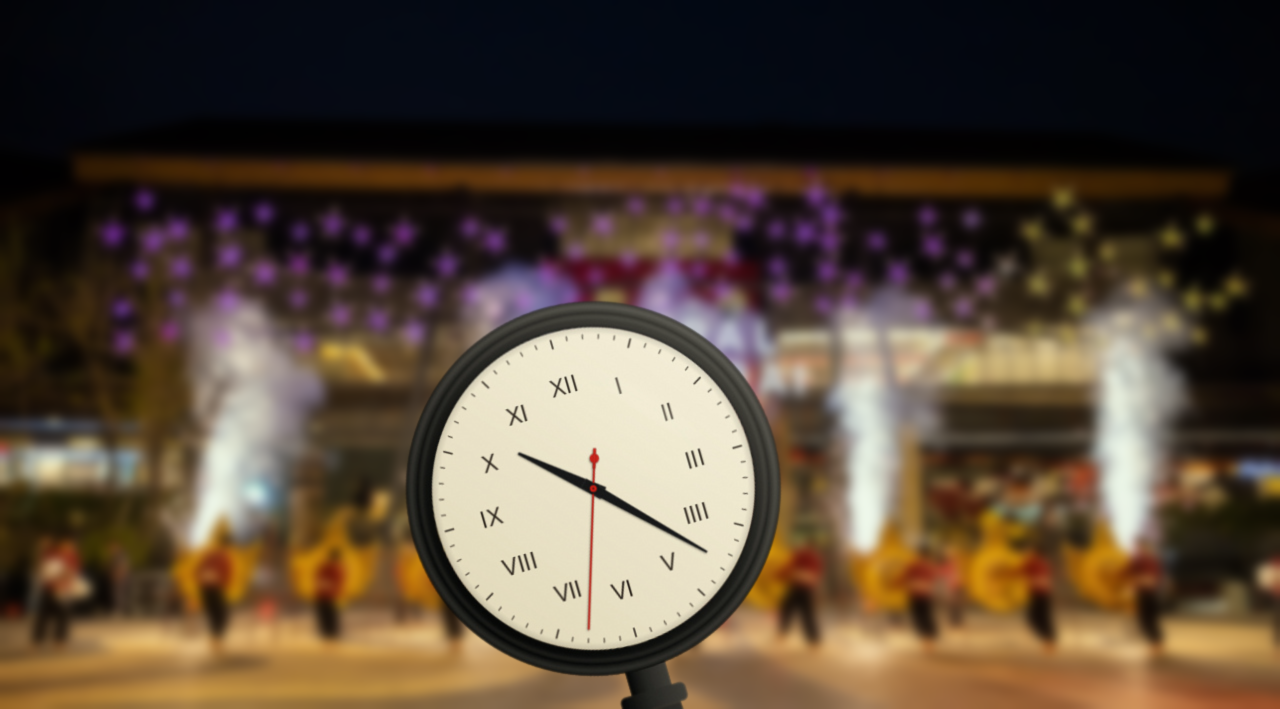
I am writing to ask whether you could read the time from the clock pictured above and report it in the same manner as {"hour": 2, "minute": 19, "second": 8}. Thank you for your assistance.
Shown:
{"hour": 10, "minute": 22, "second": 33}
